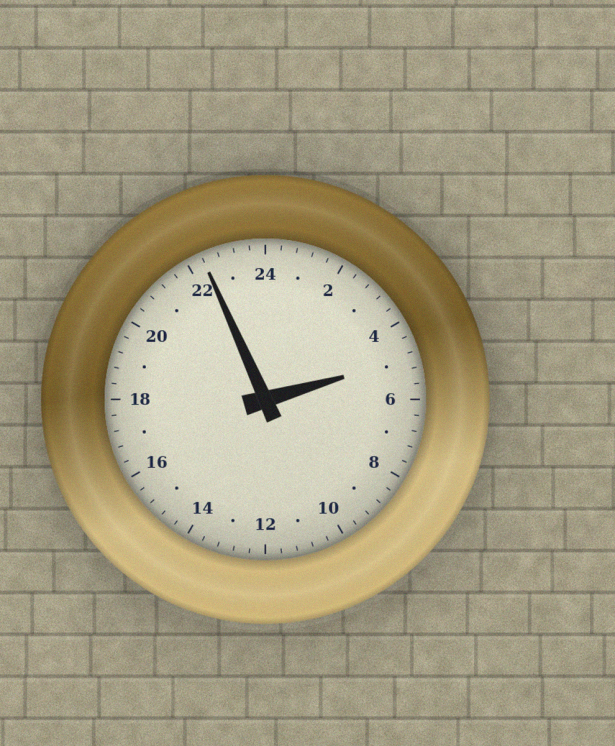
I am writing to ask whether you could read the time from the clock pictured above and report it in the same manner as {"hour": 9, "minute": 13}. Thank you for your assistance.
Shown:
{"hour": 4, "minute": 56}
